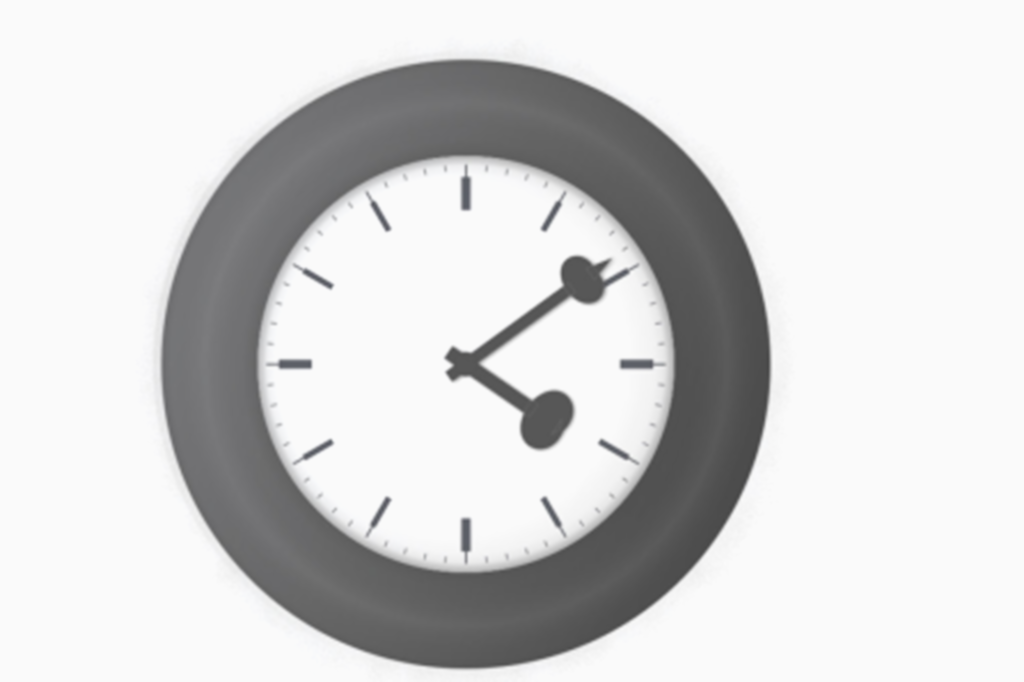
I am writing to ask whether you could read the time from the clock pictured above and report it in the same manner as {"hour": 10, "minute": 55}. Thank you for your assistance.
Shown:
{"hour": 4, "minute": 9}
